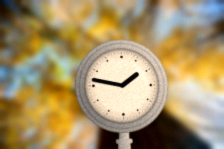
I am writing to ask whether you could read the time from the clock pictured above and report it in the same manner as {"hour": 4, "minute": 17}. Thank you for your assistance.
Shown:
{"hour": 1, "minute": 47}
